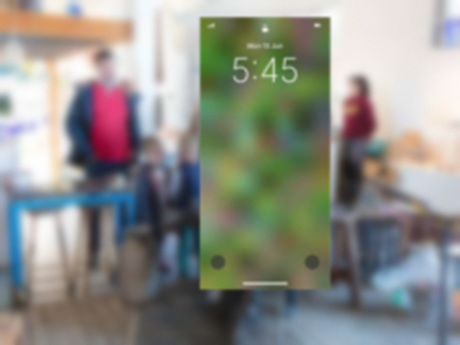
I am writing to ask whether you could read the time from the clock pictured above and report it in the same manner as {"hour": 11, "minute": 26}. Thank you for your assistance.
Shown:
{"hour": 5, "minute": 45}
